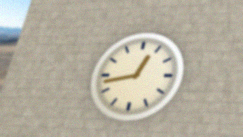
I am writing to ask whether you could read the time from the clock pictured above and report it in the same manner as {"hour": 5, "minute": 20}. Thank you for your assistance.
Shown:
{"hour": 12, "minute": 43}
